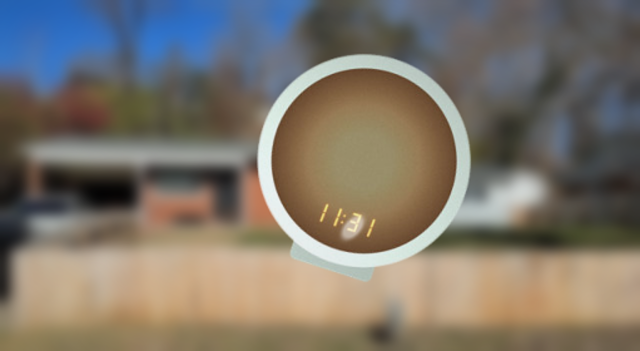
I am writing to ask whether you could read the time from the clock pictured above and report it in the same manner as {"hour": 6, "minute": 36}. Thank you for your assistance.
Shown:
{"hour": 11, "minute": 31}
